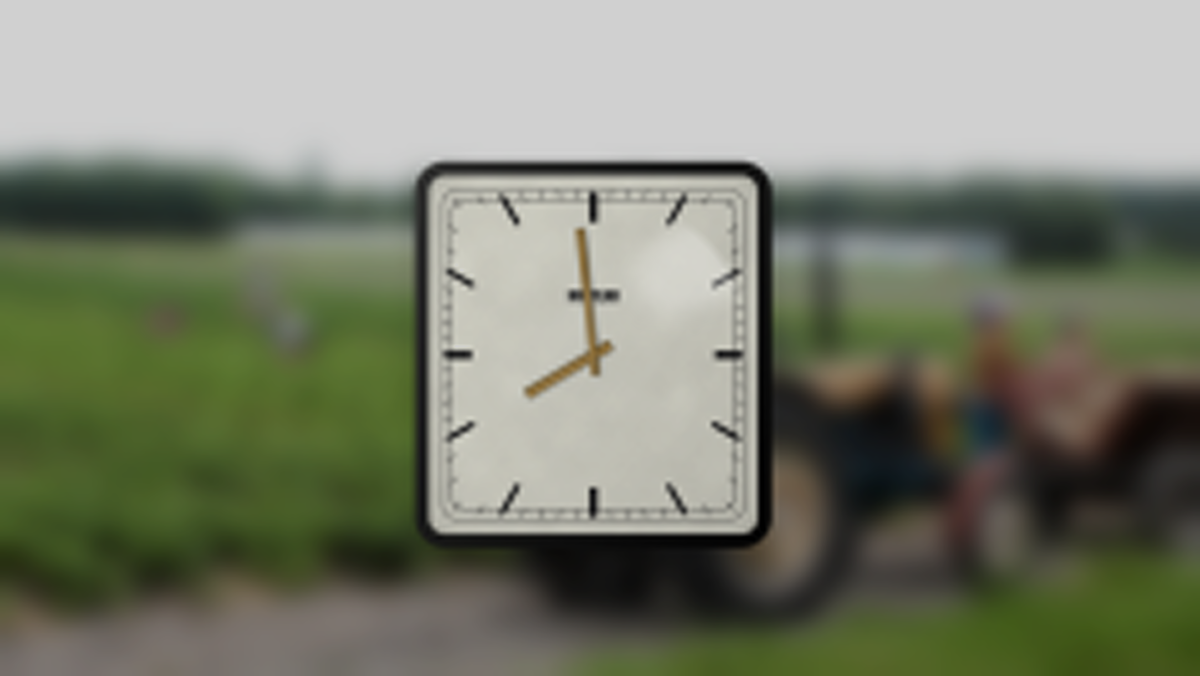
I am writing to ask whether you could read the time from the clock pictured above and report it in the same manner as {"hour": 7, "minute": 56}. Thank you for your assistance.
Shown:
{"hour": 7, "minute": 59}
